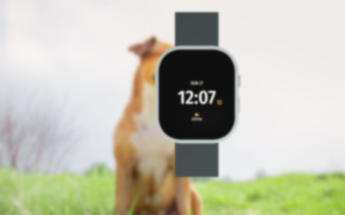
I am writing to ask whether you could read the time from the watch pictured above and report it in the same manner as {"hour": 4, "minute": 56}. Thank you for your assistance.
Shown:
{"hour": 12, "minute": 7}
